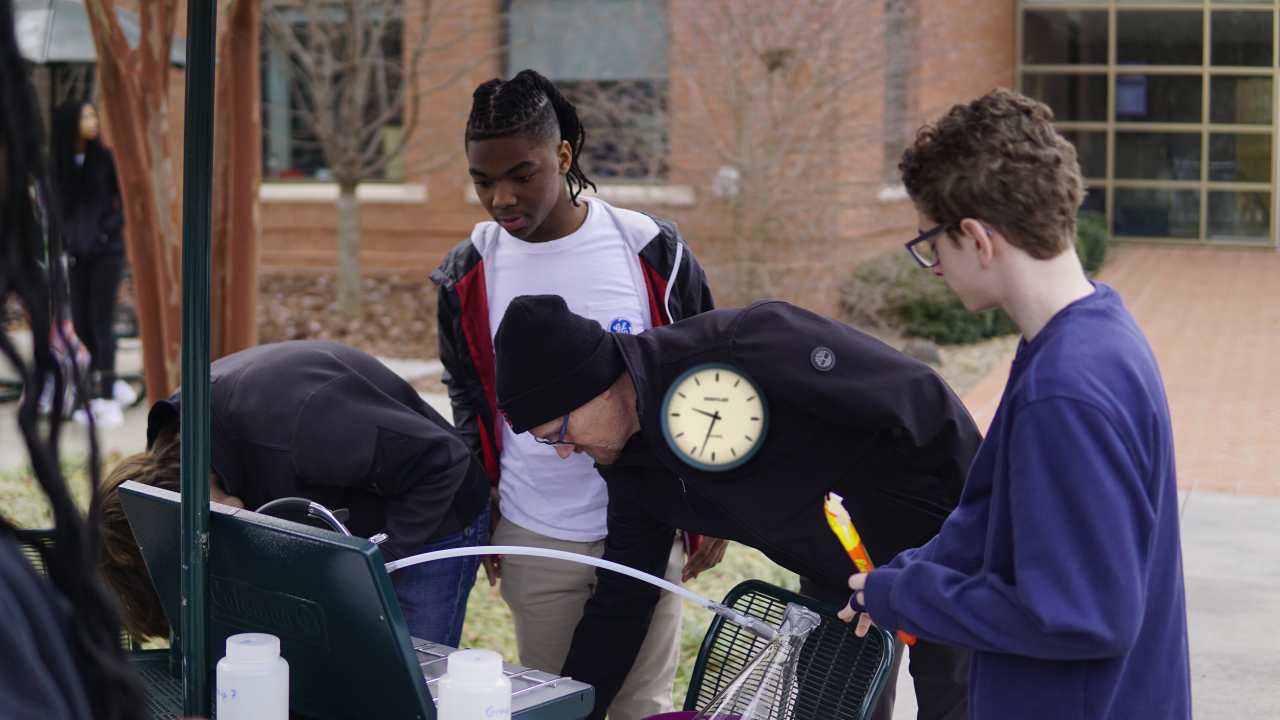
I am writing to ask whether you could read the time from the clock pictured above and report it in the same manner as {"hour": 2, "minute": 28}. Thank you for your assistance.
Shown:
{"hour": 9, "minute": 33}
